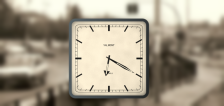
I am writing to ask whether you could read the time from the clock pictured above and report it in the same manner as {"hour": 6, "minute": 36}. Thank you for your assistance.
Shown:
{"hour": 6, "minute": 20}
